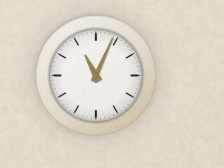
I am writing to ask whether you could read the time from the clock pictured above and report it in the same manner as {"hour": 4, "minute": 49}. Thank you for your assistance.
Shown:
{"hour": 11, "minute": 4}
